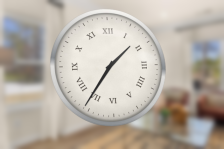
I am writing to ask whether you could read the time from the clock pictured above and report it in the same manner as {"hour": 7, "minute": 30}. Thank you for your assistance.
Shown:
{"hour": 1, "minute": 36}
